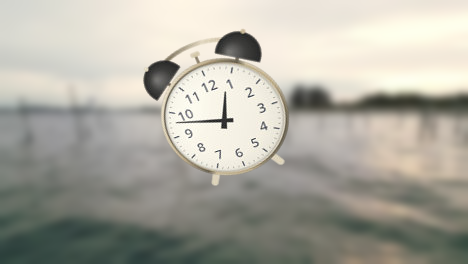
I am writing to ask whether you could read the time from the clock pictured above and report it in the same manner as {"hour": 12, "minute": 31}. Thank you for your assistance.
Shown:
{"hour": 12, "minute": 48}
